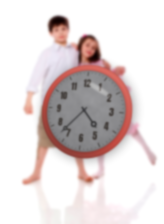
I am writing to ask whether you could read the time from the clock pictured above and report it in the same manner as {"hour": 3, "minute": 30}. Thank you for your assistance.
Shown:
{"hour": 4, "minute": 37}
